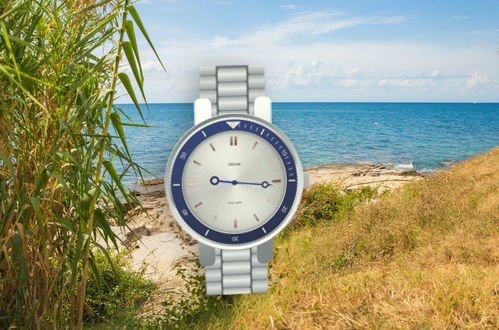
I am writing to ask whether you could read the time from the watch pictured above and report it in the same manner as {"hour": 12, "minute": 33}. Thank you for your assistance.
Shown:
{"hour": 9, "minute": 16}
